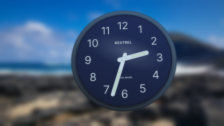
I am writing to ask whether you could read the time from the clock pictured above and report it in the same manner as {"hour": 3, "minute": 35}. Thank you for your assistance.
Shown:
{"hour": 2, "minute": 33}
